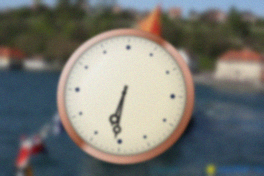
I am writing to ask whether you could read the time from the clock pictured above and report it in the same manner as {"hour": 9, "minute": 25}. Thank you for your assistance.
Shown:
{"hour": 6, "minute": 31}
